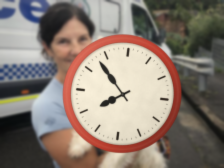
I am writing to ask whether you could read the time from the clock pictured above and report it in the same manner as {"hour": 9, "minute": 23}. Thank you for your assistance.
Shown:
{"hour": 7, "minute": 53}
